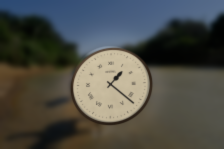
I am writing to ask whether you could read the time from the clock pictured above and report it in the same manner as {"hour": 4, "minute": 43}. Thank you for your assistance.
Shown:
{"hour": 1, "minute": 22}
